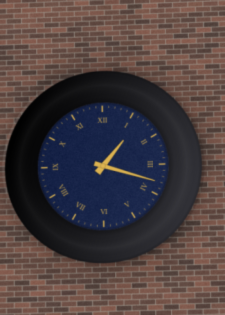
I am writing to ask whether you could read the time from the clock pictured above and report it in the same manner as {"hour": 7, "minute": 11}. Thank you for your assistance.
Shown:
{"hour": 1, "minute": 18}
